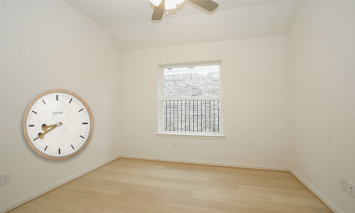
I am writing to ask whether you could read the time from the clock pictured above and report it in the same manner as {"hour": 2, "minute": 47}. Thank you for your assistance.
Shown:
{"hour": 8, "minute": 40}
